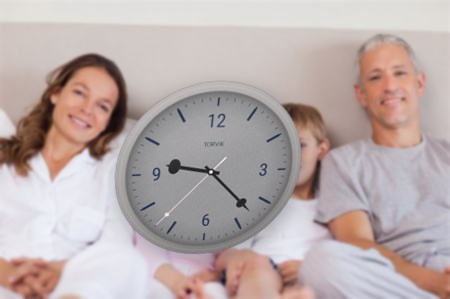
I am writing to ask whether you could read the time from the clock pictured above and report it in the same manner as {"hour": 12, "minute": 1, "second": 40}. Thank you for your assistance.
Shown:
{"hour": 9, "minute": 22, "second": 37}
